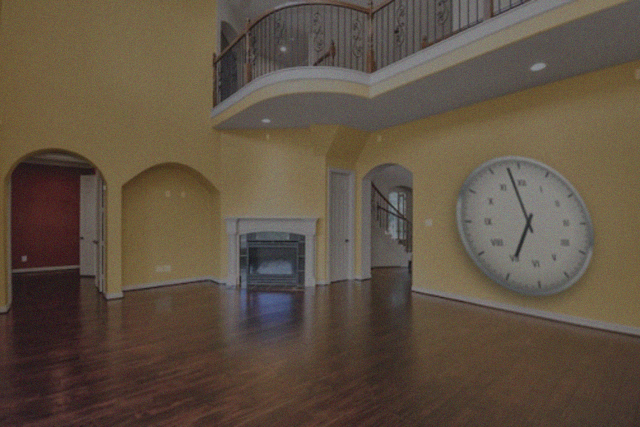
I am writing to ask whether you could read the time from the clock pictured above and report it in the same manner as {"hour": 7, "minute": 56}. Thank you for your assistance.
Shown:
{"hour": 6, "minute": 58}
